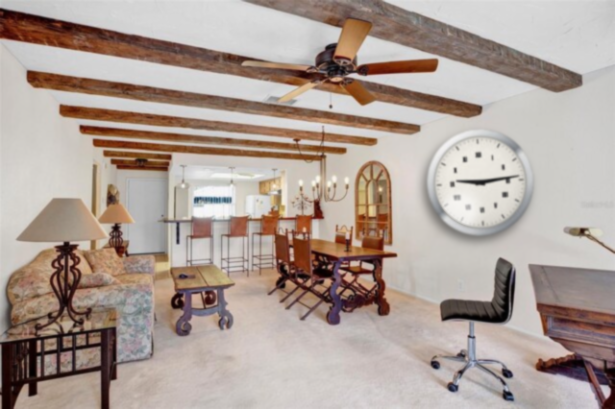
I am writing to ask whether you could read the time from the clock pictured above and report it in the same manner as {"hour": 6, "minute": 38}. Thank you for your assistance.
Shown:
{"hour": 9, "minute": 14}
